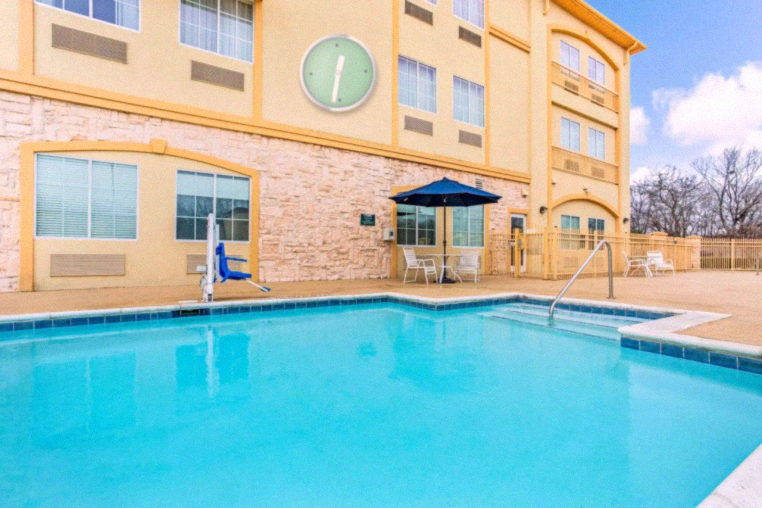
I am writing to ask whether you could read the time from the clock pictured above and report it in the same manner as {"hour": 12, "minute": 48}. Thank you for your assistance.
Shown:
{"hour": 12, "minute": 32}
